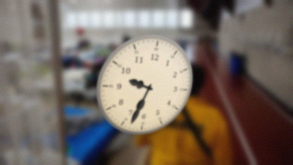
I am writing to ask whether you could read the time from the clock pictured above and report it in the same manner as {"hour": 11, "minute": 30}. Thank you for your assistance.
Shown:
{"hour": 9, "minute": 33}
